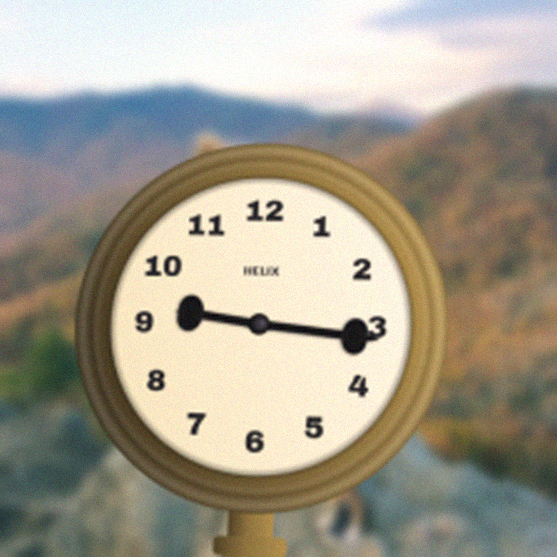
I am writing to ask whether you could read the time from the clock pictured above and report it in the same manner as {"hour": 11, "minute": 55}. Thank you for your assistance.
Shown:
{"hour": 9, "minute": 16}
